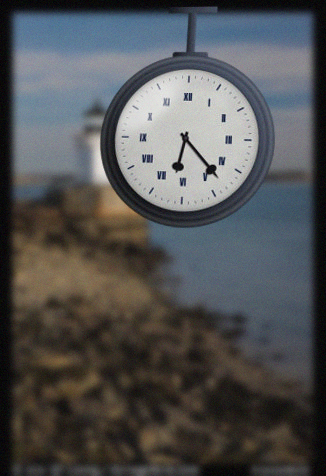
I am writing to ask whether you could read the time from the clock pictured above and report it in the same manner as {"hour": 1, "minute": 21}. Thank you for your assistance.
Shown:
{"hour": 6, "minute": 23}
